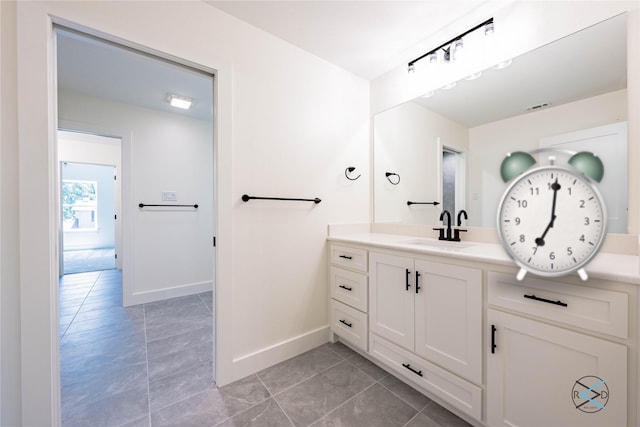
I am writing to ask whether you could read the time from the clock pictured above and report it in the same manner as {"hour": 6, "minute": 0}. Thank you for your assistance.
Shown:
{"hour": 7, "minute": 1}
